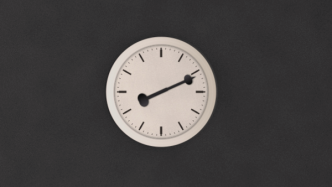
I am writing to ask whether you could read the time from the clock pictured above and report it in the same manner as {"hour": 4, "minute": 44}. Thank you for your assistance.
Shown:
{"hour": 8, "minute": 11}
